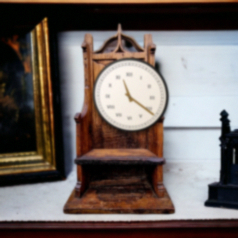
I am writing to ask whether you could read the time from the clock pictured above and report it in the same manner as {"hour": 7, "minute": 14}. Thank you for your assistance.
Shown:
{"hour": 11, "minute": 21}
